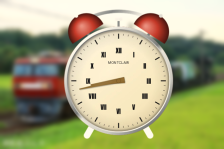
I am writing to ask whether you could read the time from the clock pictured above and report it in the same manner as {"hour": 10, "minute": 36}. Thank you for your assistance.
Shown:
{"hour": 8, "minute": 43}
